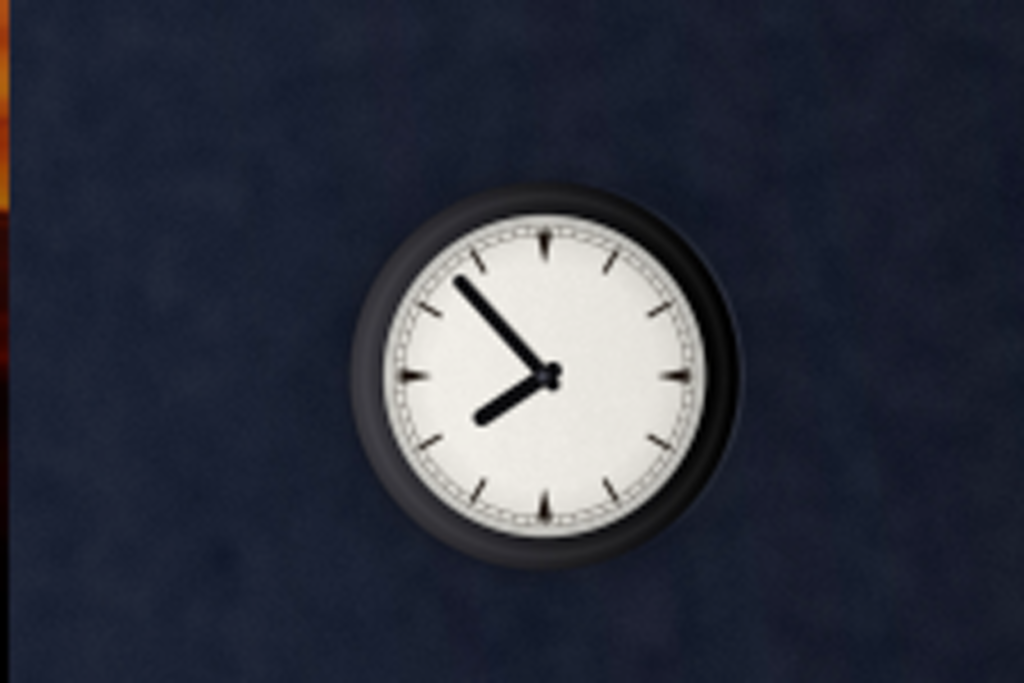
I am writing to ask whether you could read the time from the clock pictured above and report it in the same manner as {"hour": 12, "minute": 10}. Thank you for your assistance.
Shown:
{"hour": 7, "minute": 53}
